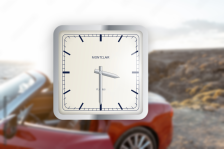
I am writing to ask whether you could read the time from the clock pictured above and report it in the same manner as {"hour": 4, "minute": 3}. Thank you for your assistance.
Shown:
{"hour": 3, "minute": 30}
